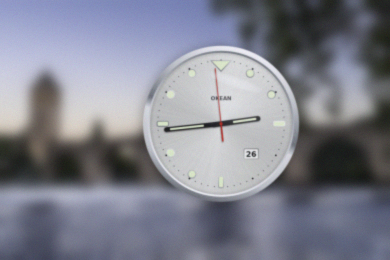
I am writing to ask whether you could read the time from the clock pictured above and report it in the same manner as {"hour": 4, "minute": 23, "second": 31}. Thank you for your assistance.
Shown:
{"hour": 2, "minute": 43, "second": 59}
